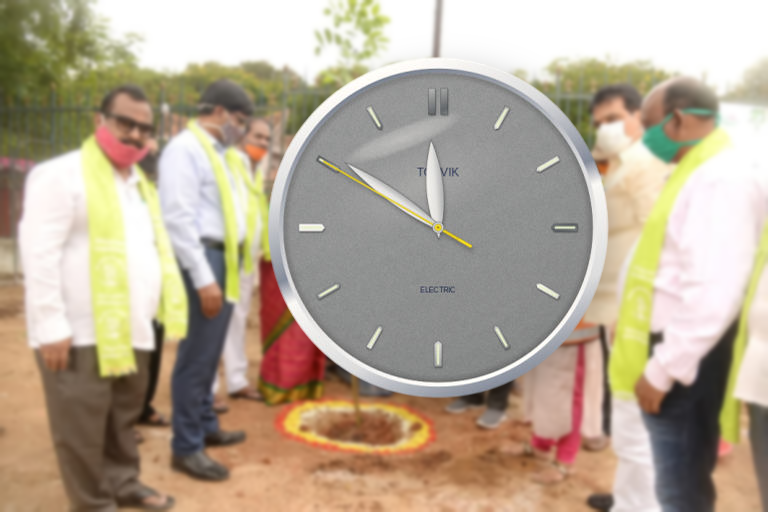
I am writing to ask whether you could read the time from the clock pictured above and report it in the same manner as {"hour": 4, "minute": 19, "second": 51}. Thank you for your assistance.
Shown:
{"hour": 11, "minute": 50, "second": 50}
